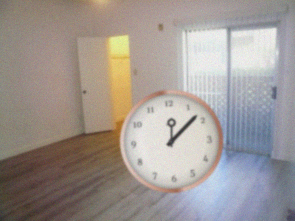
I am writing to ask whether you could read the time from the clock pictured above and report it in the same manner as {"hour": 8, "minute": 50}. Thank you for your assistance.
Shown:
{"hour": 12, "minute": 8}
